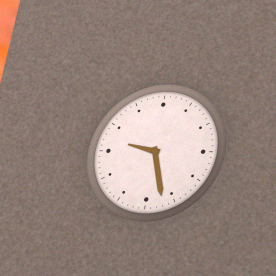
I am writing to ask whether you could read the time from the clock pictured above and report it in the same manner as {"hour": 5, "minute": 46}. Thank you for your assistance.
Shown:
{"hour": 9, "minute": 27}
